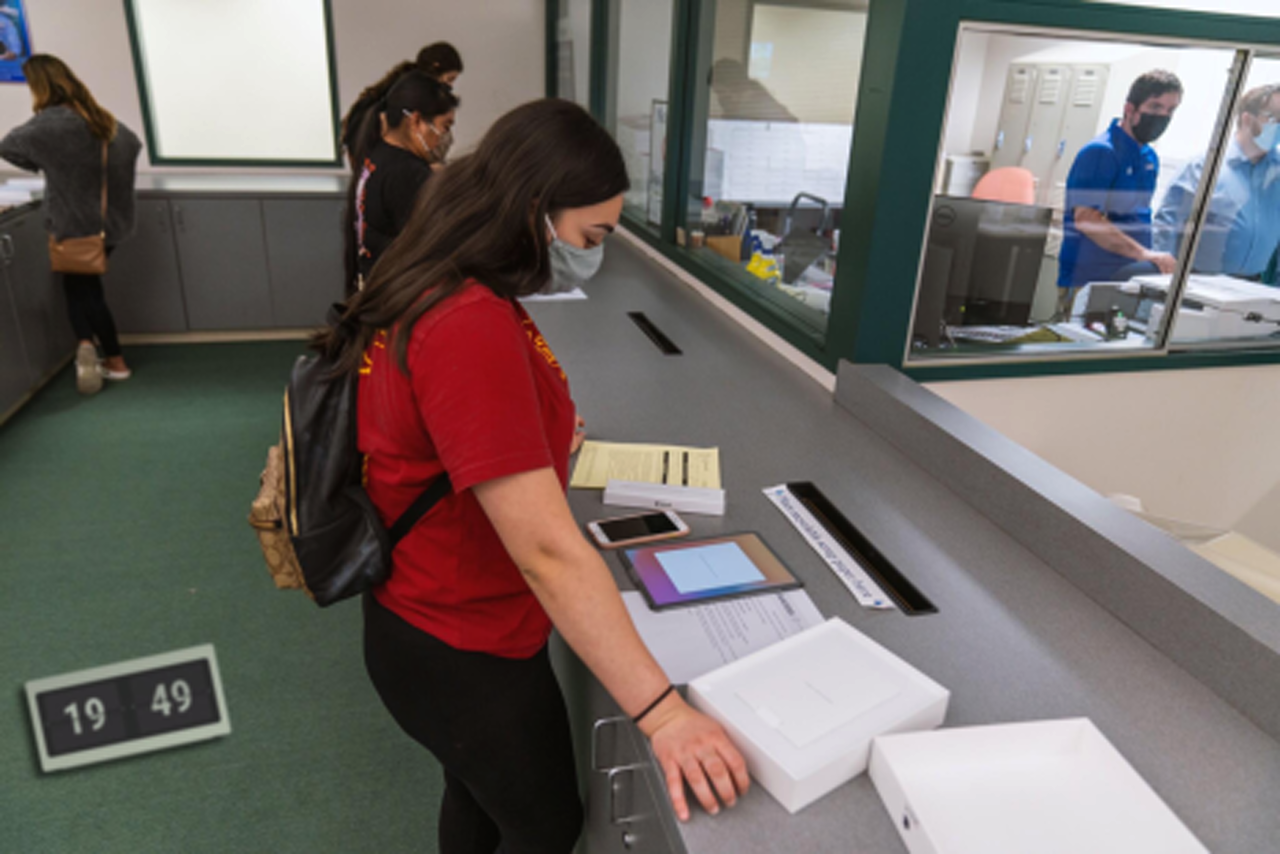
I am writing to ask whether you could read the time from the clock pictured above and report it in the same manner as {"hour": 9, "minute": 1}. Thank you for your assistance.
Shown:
{"hour": 19, "minute": 49}
